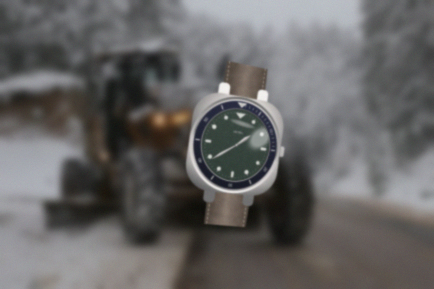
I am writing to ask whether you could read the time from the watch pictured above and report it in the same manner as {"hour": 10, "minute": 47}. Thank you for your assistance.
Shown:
{"hour": 1, "minute": 39}
